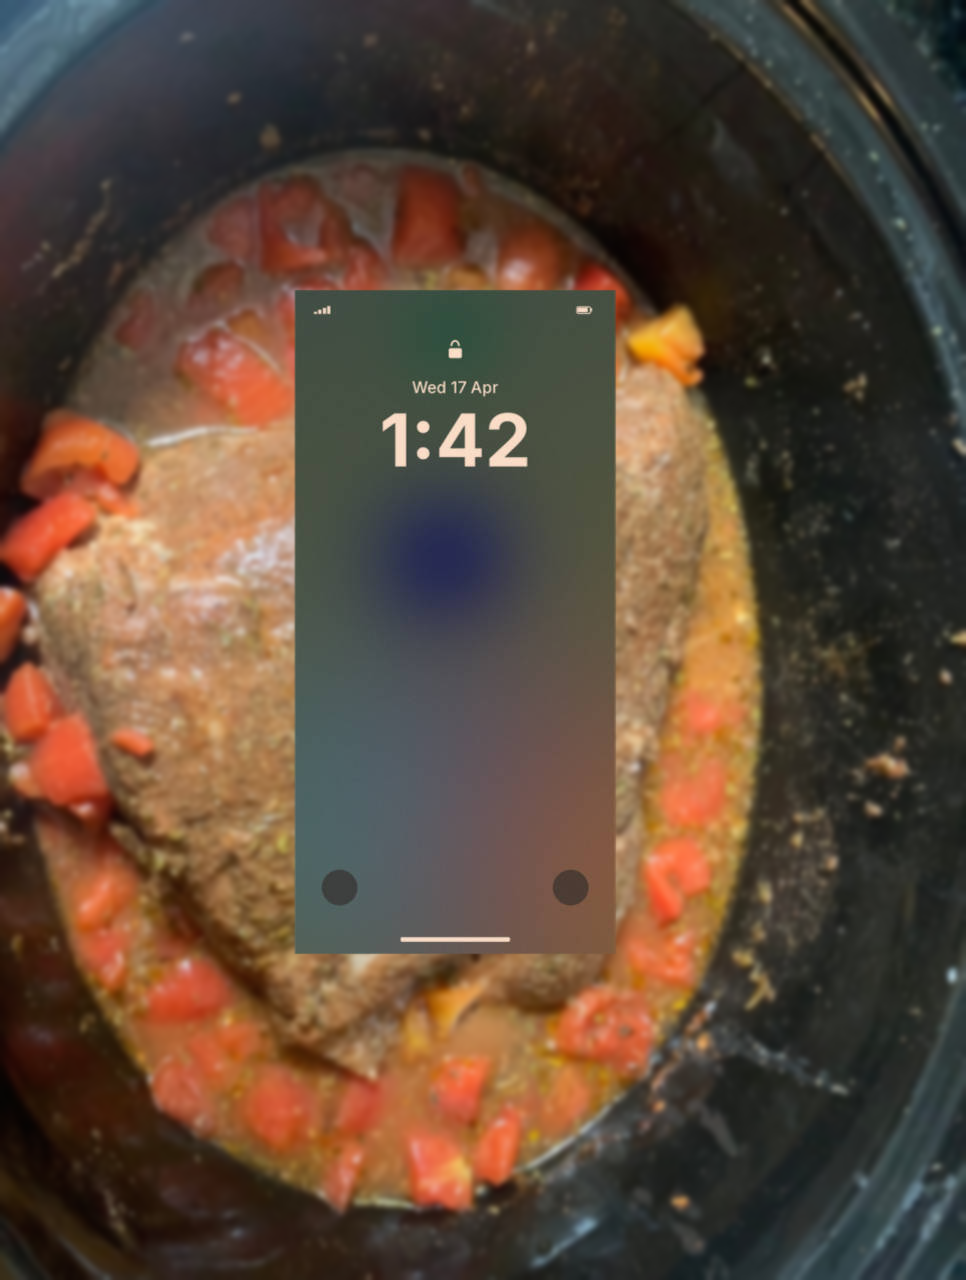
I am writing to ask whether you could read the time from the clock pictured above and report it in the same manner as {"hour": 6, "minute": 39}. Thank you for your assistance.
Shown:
{"hour": 1, "minute": 42}
